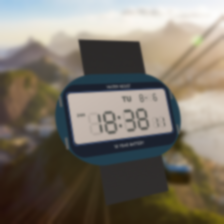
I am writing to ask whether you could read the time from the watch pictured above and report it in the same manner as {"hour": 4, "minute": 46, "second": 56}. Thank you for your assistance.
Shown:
{"hour": 18, "minute": 38, "second": 11}
